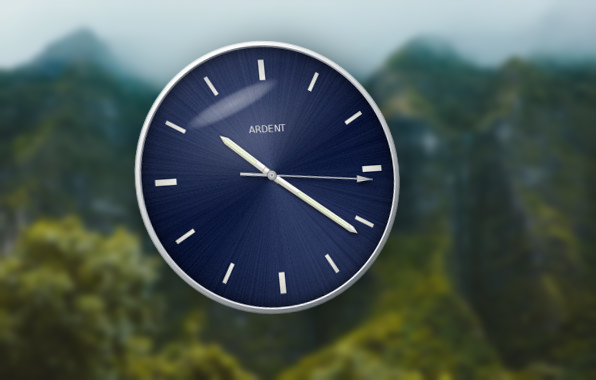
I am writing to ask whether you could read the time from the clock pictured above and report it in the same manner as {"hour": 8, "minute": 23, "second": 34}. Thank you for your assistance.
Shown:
{"hour": 10, "minute": 21, "second": 16}
